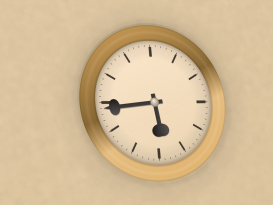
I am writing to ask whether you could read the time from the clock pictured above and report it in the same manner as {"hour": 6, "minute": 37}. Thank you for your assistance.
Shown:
{"hour": 5, "minute": 44}
